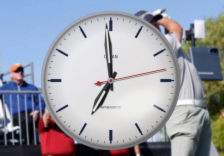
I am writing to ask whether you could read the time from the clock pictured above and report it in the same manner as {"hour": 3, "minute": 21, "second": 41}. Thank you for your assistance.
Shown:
{"hour": 6, "minute": 59, "second": 13}
